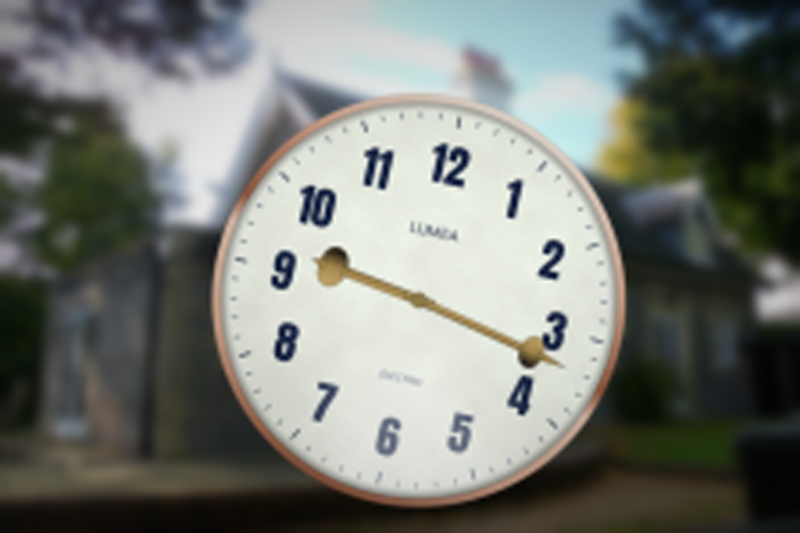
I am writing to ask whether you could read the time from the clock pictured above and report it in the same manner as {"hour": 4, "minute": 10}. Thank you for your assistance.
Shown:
{"hour": 9, "minute": 17}
